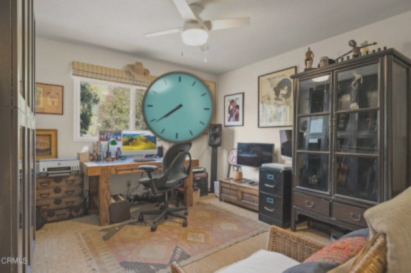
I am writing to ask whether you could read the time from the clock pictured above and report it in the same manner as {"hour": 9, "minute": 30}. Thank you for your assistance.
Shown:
{"hour": 7, "minute": 39}
